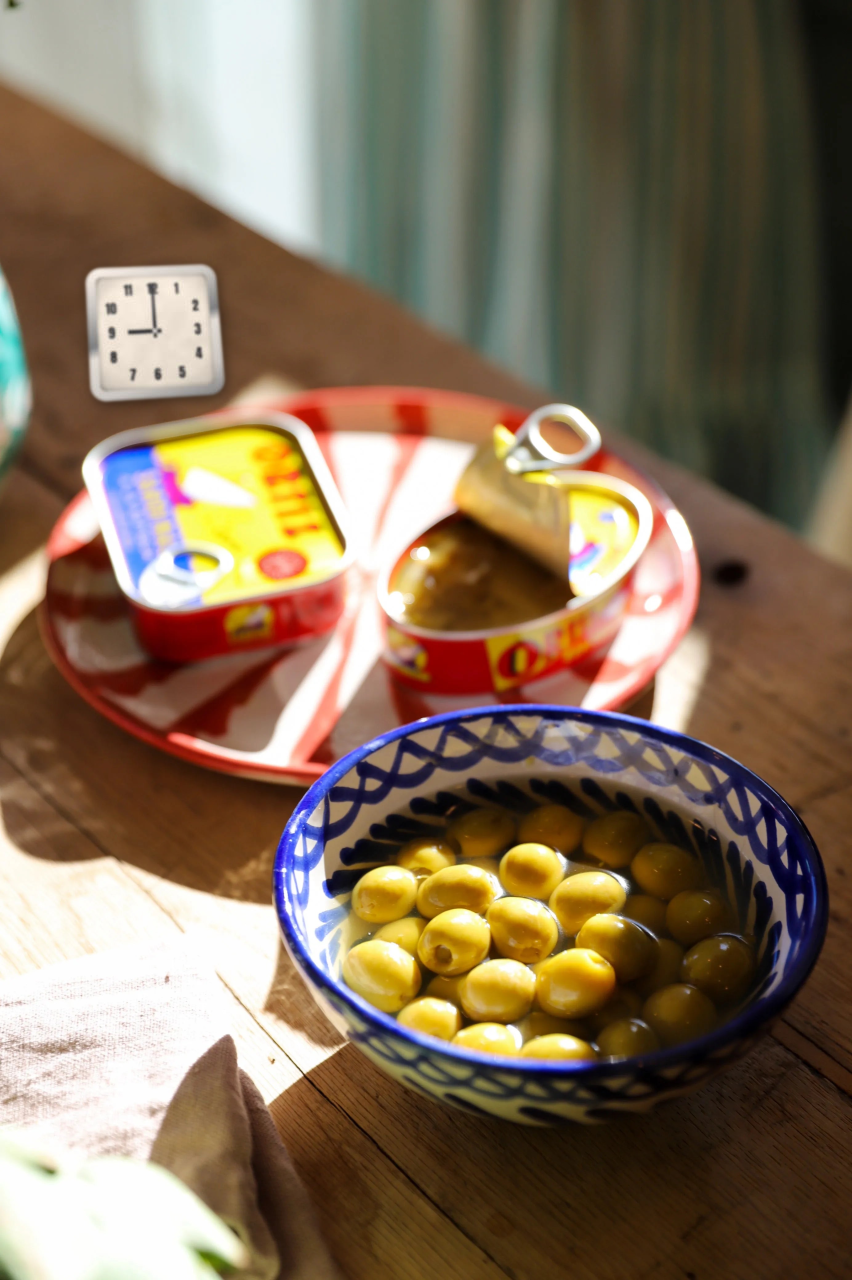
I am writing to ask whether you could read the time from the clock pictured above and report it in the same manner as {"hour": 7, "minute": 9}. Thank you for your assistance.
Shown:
{"hour": 9, "minute": 0}
